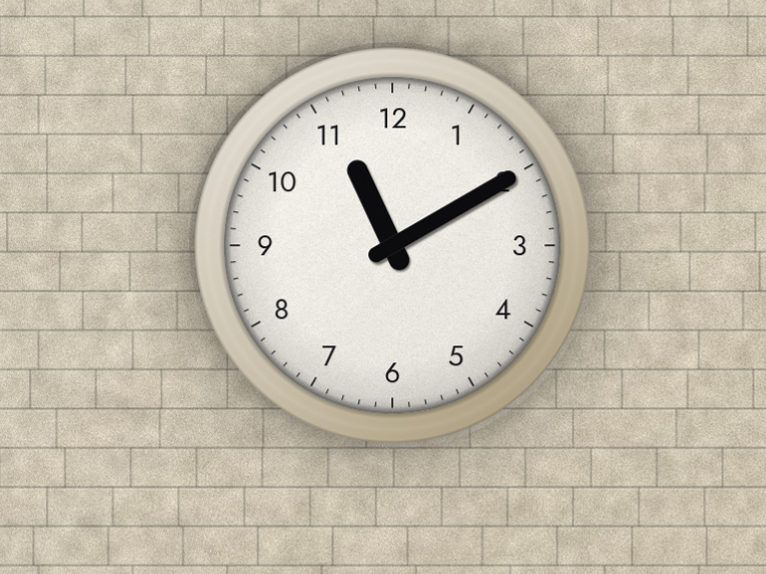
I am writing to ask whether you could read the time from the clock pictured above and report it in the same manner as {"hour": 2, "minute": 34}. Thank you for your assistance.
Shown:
{"hour": 11, "minute": 10}
